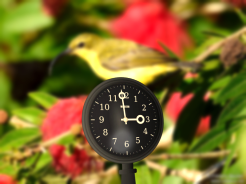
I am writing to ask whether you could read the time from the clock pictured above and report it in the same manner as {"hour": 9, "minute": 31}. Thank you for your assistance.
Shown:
{"hour": 2, "minute": 59}
